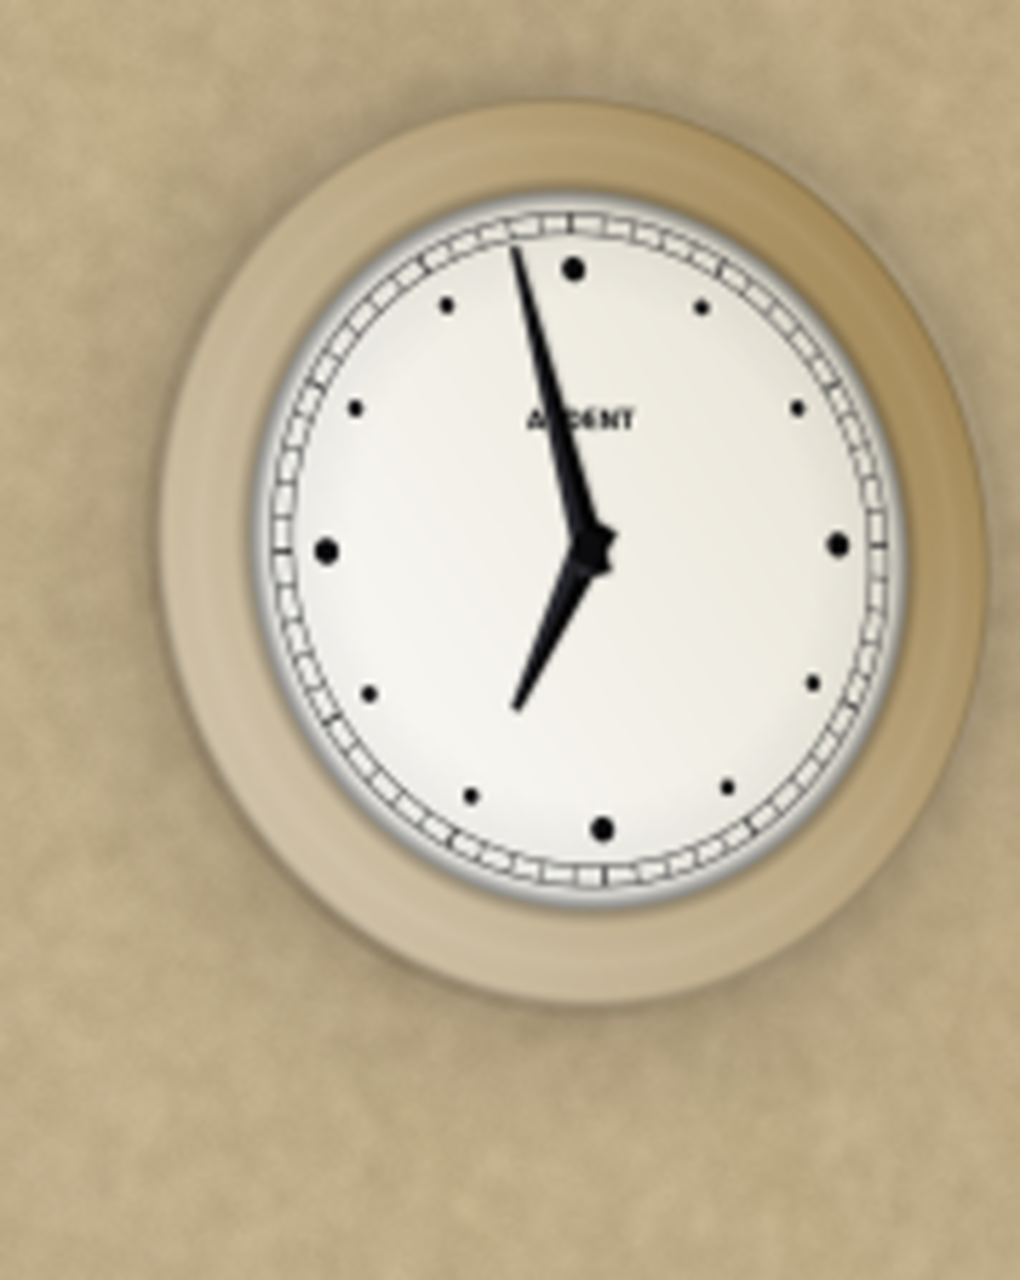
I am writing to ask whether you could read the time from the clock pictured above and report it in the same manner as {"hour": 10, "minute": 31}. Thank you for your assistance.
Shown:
{"hour": 6, "minute": 58}
